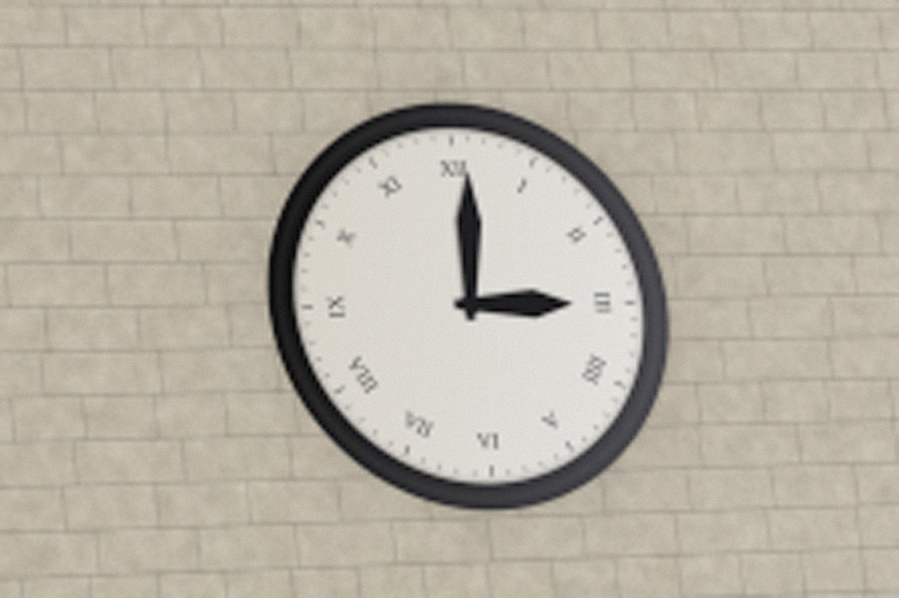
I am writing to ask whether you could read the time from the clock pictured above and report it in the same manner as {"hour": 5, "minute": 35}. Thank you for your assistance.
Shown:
{"hour": 3, "minute": 1}
